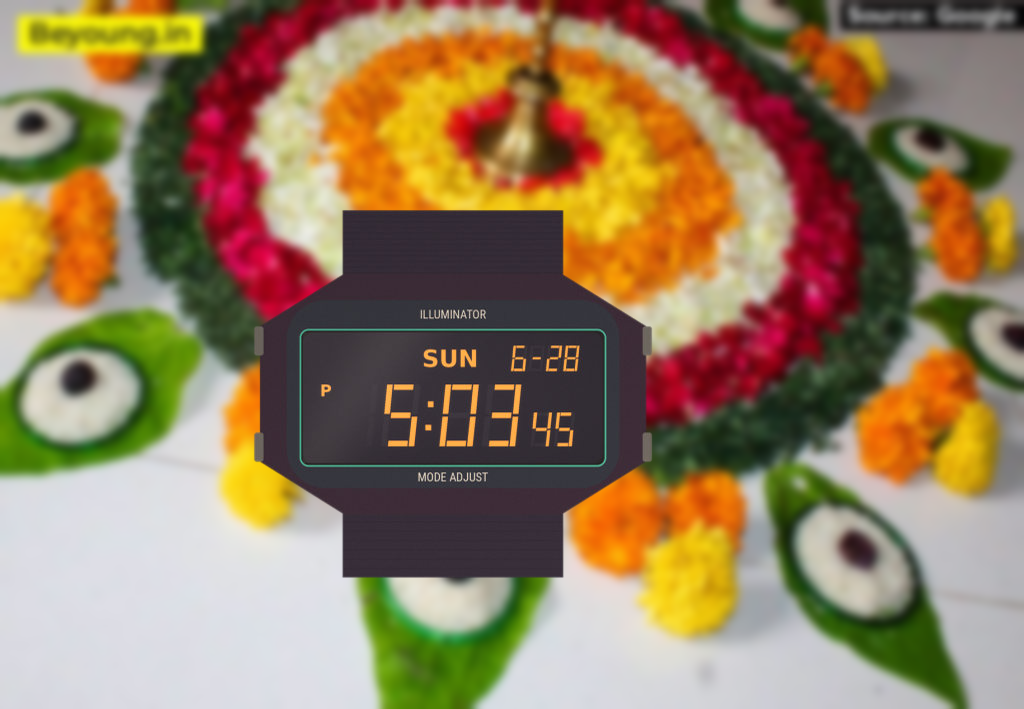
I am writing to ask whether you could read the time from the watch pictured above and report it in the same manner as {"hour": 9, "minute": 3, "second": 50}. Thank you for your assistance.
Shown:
{"hour": 5, "minute": 3, "second": 45}
